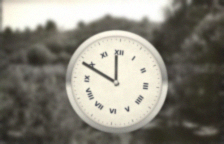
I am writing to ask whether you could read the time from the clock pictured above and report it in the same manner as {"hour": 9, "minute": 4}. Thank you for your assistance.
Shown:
{"hour": 11, "minute": 49}
